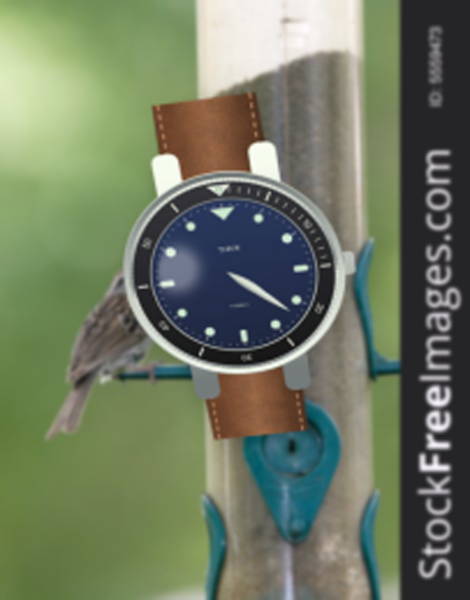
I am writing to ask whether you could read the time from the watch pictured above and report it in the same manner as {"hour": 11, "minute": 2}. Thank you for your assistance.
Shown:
{"hour": 4, "minute": 22}
